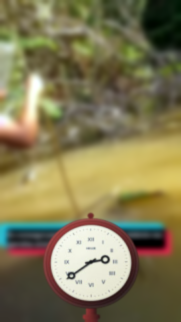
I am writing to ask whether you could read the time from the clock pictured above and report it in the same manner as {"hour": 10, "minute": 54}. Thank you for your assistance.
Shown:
{"hour": 2, "minute": 39}
